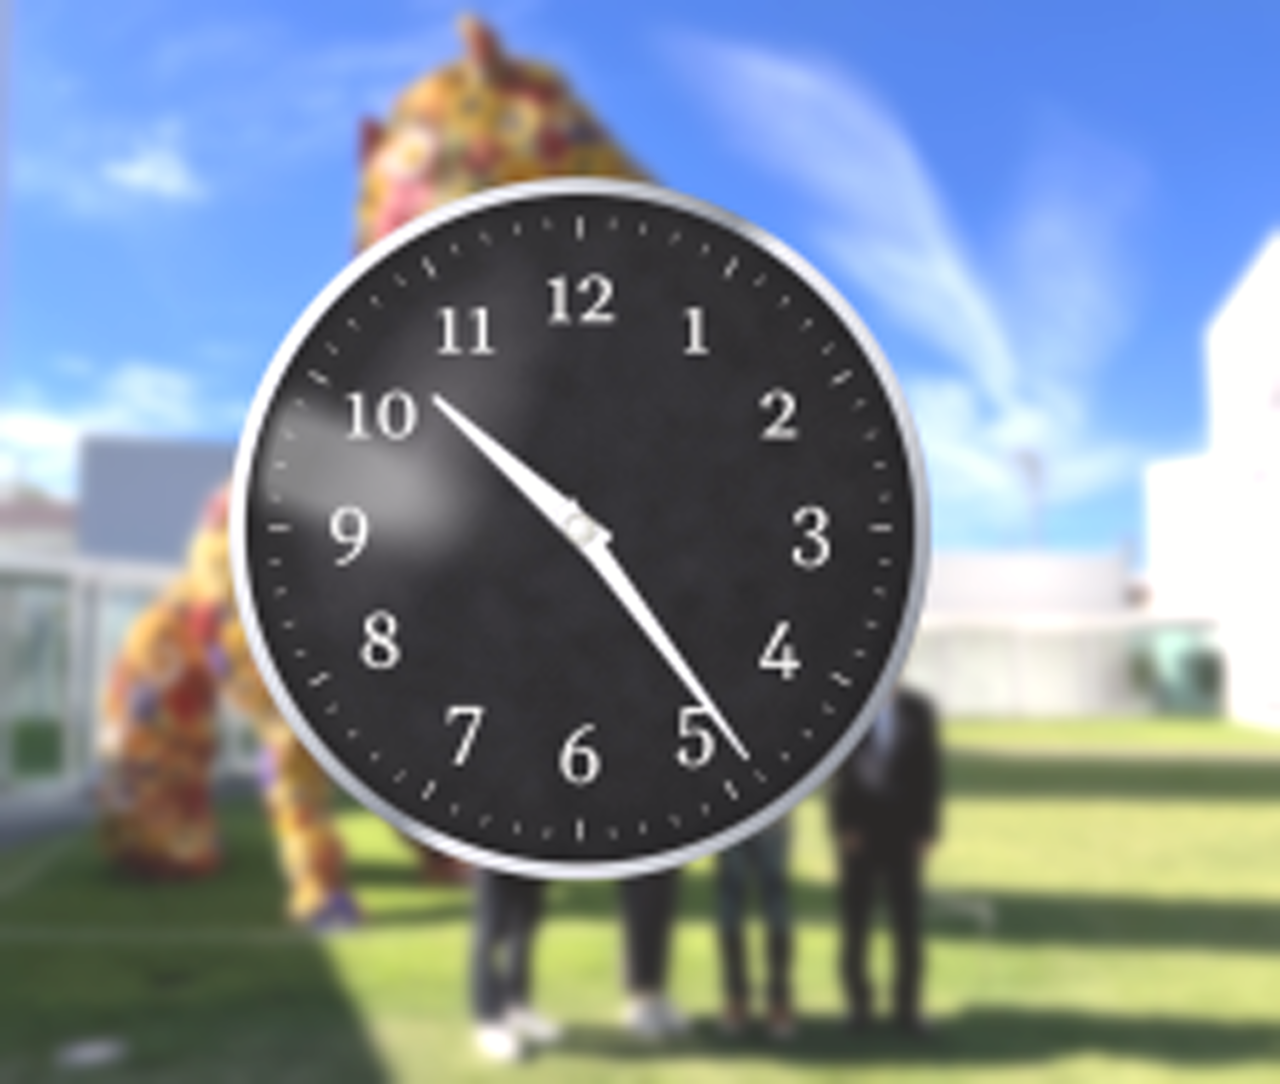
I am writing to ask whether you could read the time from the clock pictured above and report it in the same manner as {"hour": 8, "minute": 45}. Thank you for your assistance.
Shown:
{"hour": 10, "minute": 24}
